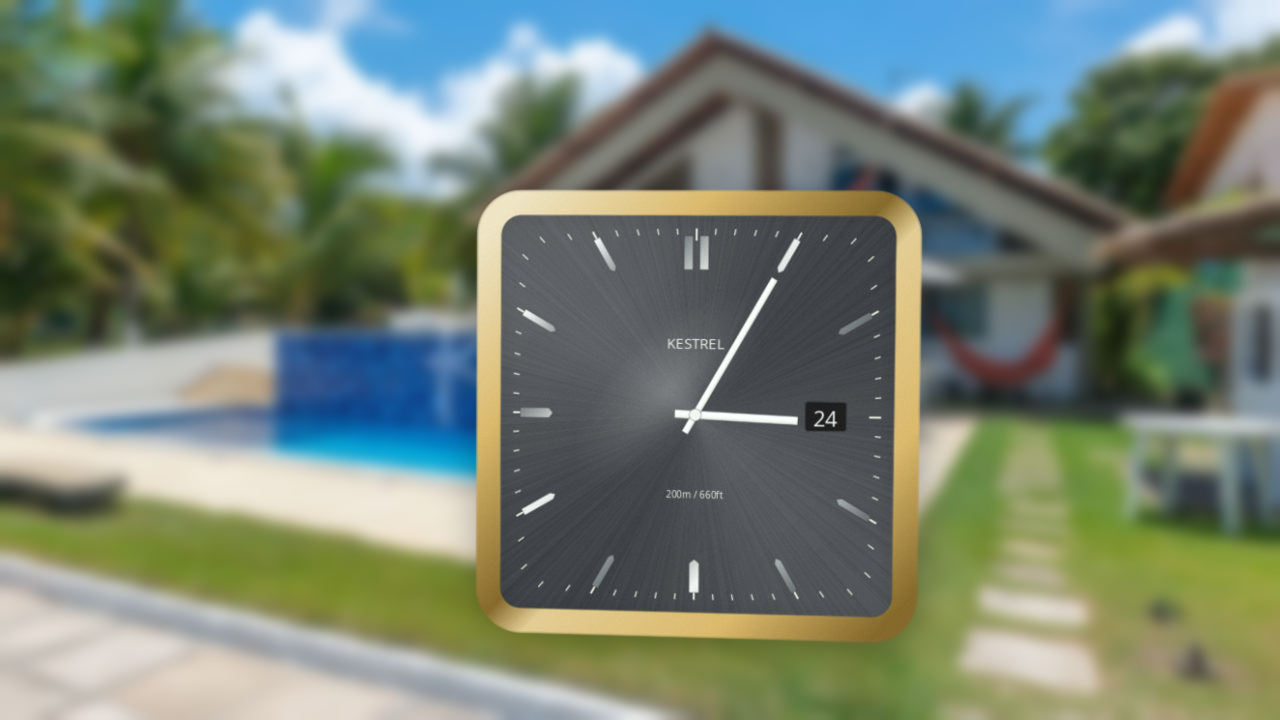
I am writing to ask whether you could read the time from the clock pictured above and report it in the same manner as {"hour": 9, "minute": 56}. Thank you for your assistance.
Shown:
{"hour": 3, "minute": 5}
